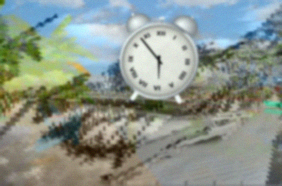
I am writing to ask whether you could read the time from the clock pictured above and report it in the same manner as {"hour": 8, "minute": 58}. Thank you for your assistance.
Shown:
{"hour": 5, "minute": 53}
